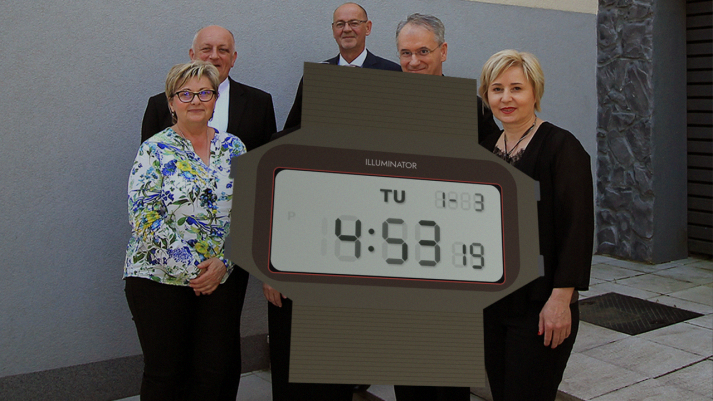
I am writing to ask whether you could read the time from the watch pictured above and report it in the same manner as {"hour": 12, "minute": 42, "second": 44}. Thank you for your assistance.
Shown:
{"hour": 4, "minute": 53, "second": 19}
